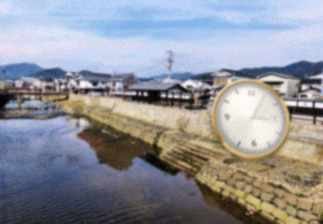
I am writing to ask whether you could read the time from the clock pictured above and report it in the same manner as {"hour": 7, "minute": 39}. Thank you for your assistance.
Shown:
{"hour": 3, "minute": 5}
